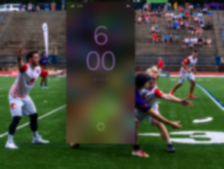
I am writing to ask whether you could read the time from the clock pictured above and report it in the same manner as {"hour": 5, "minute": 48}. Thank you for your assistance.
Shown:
{"hour": 6, "minute": 0}
